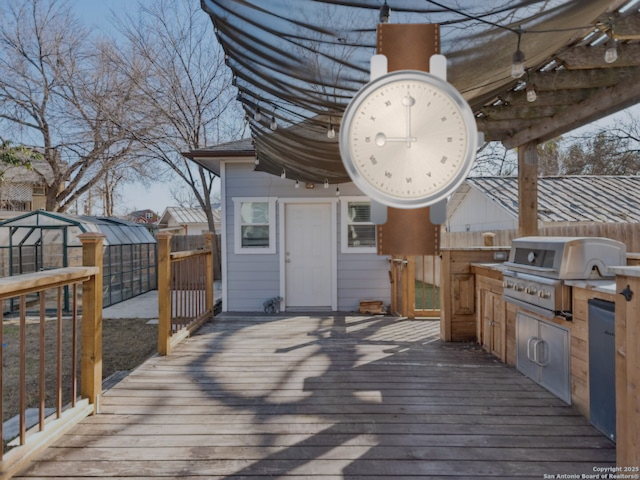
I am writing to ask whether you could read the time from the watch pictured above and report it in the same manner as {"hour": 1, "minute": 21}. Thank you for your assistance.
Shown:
{"hour": 9, "minute": 0}
